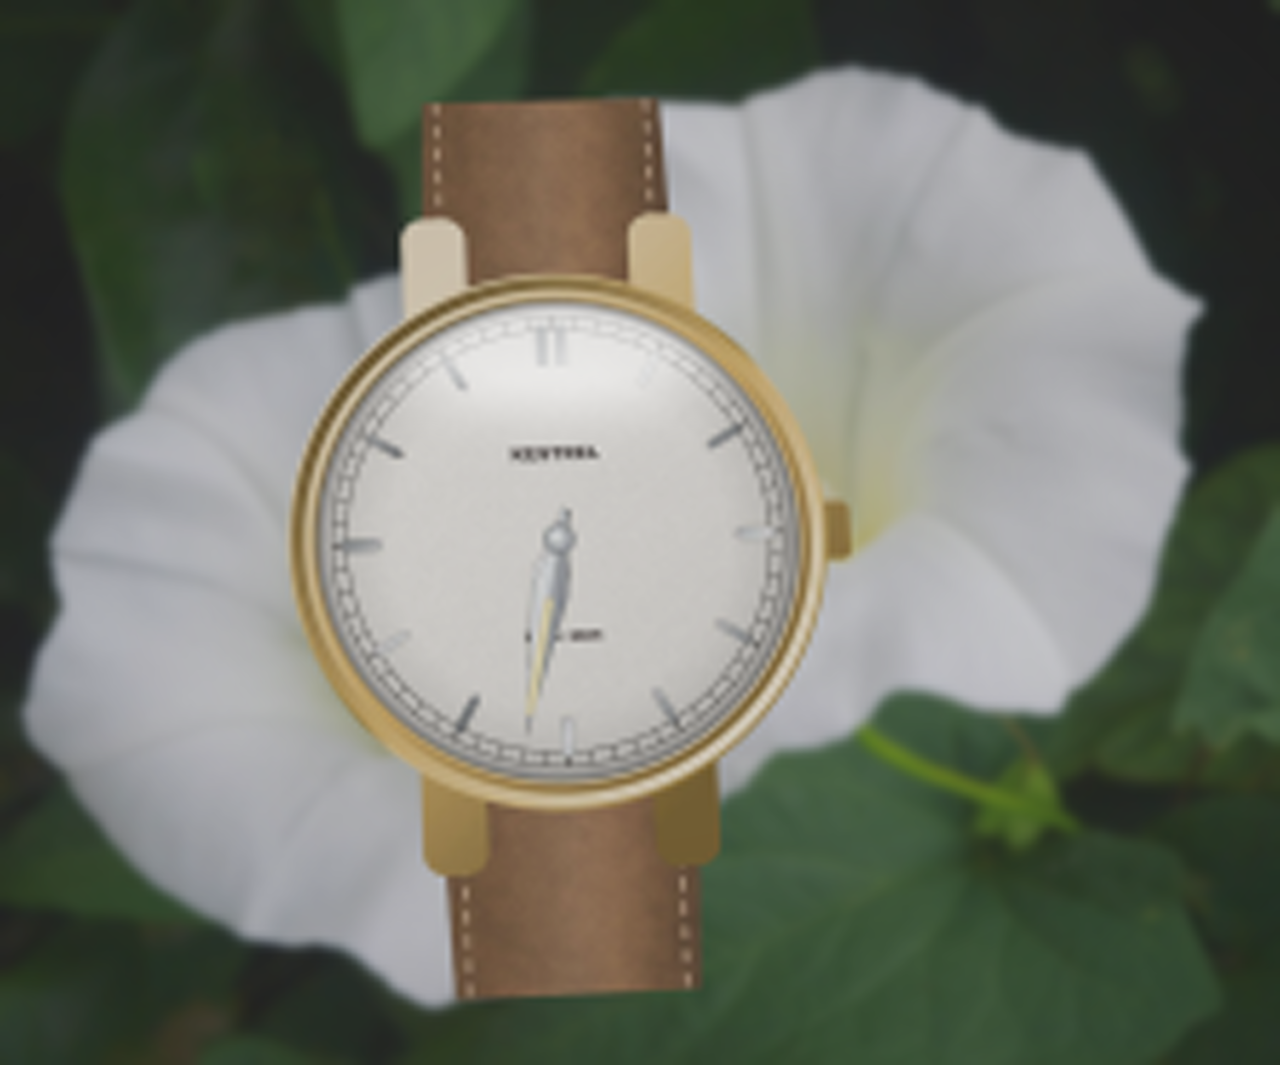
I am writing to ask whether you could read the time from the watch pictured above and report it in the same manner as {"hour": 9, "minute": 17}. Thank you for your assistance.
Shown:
{"hour": 6, "minute": 32}
